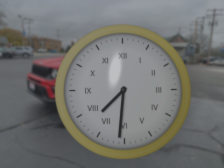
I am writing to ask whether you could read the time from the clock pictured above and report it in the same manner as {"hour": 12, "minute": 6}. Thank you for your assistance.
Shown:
{"hour": 7, "minute": 31}
